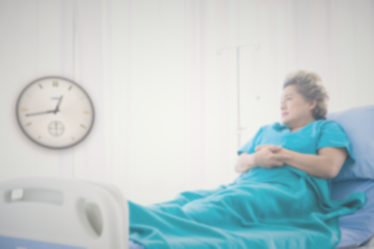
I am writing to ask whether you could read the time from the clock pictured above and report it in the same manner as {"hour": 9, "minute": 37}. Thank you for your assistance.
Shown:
{"hour": 12, "minute": 43}
